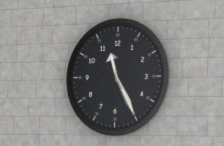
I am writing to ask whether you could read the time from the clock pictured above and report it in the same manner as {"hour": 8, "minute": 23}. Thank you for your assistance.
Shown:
{"hour": 11, "minute": 25}
